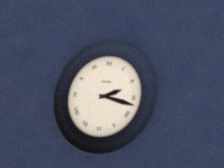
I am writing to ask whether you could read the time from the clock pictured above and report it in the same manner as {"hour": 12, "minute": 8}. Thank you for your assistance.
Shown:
{"hour": 2, "minute": 17}
